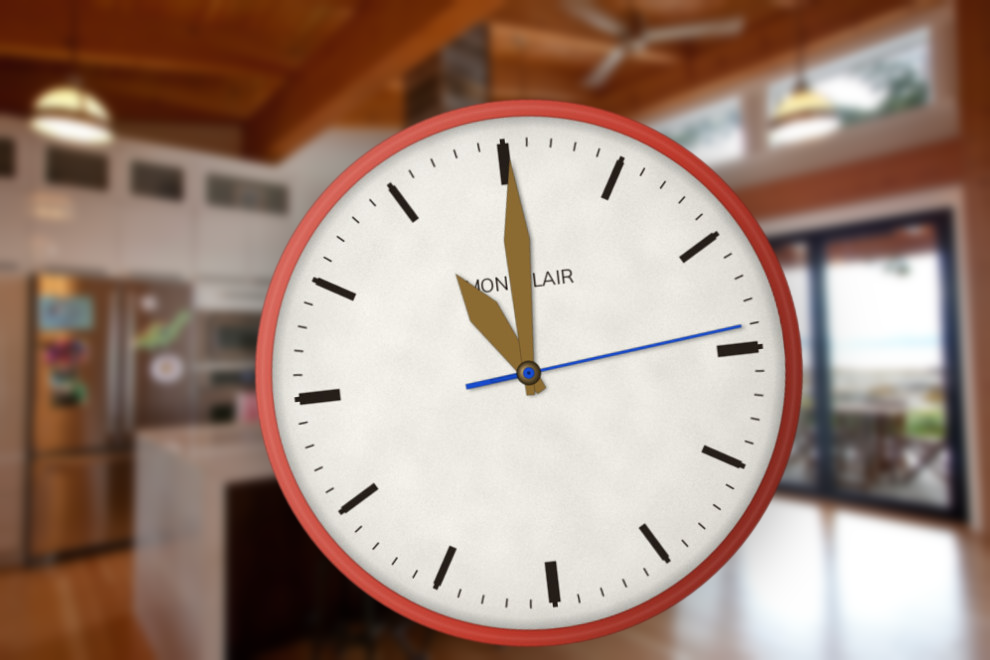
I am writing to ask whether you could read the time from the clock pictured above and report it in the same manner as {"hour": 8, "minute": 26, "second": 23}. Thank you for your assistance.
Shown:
{"hour": 11, "minute": 0, "second": 14}
